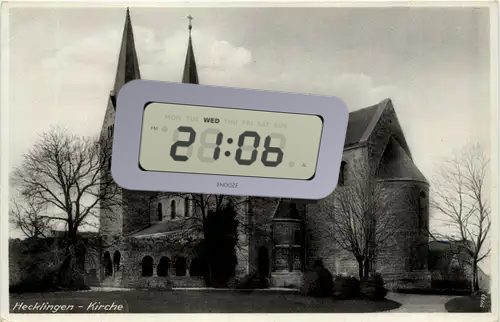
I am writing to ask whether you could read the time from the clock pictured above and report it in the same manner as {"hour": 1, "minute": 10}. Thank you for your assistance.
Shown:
{"hour": 21, "minute": 6}
